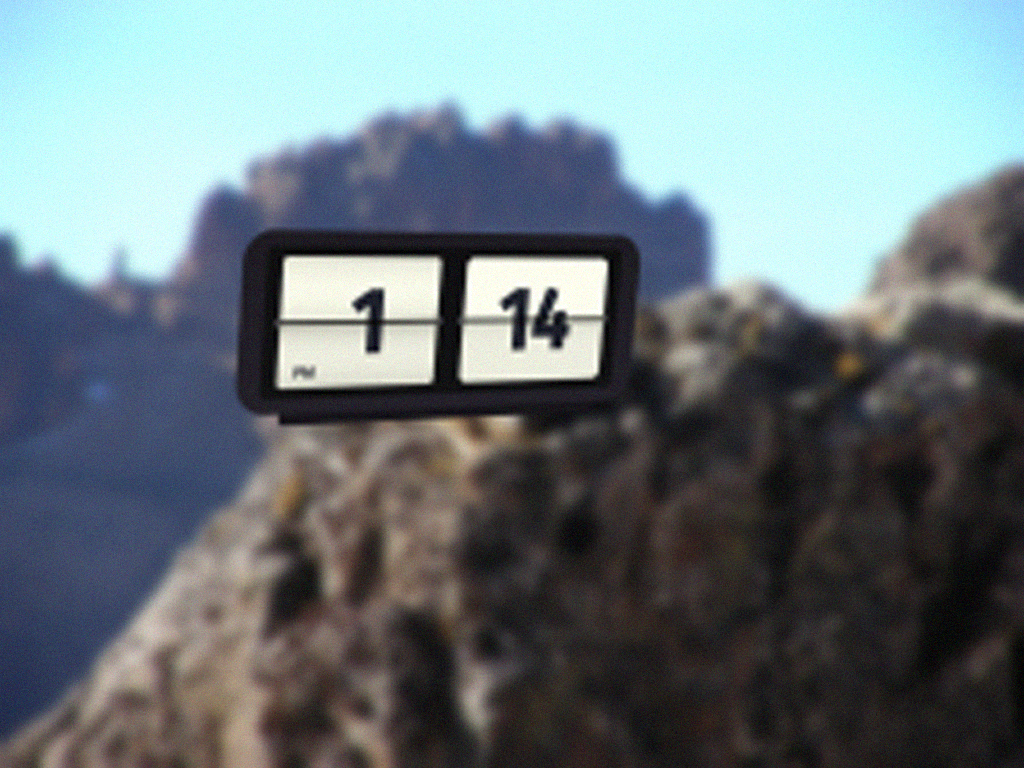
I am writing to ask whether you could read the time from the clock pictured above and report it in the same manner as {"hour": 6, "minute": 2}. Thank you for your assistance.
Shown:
{"hour": 1, "minute": 14}
